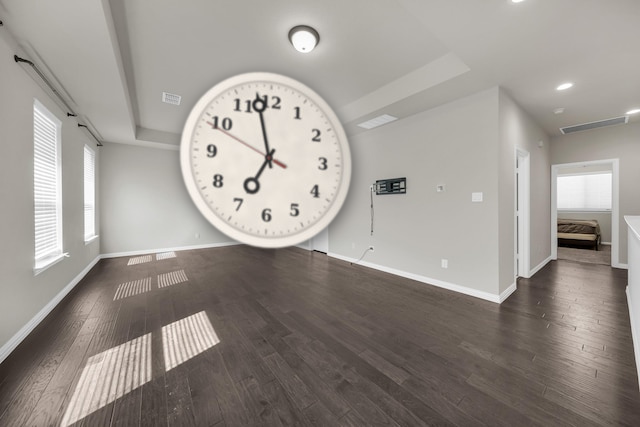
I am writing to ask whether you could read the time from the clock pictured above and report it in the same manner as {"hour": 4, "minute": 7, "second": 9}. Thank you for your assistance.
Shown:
{"hour": 6, "minute": 57, "second": 49}
